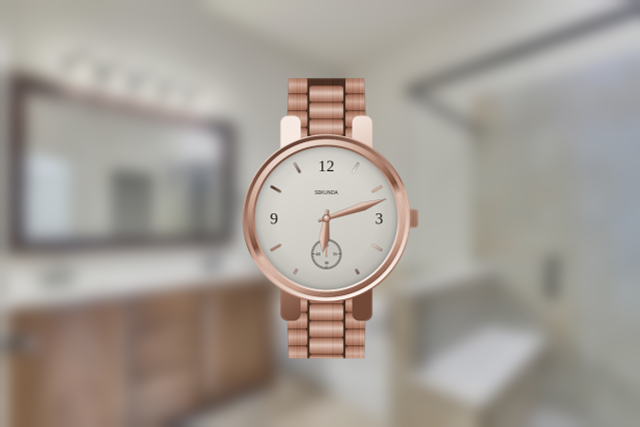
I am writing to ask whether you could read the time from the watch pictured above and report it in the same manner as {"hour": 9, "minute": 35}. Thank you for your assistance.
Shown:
{"hour": 6, "minute": 12}
